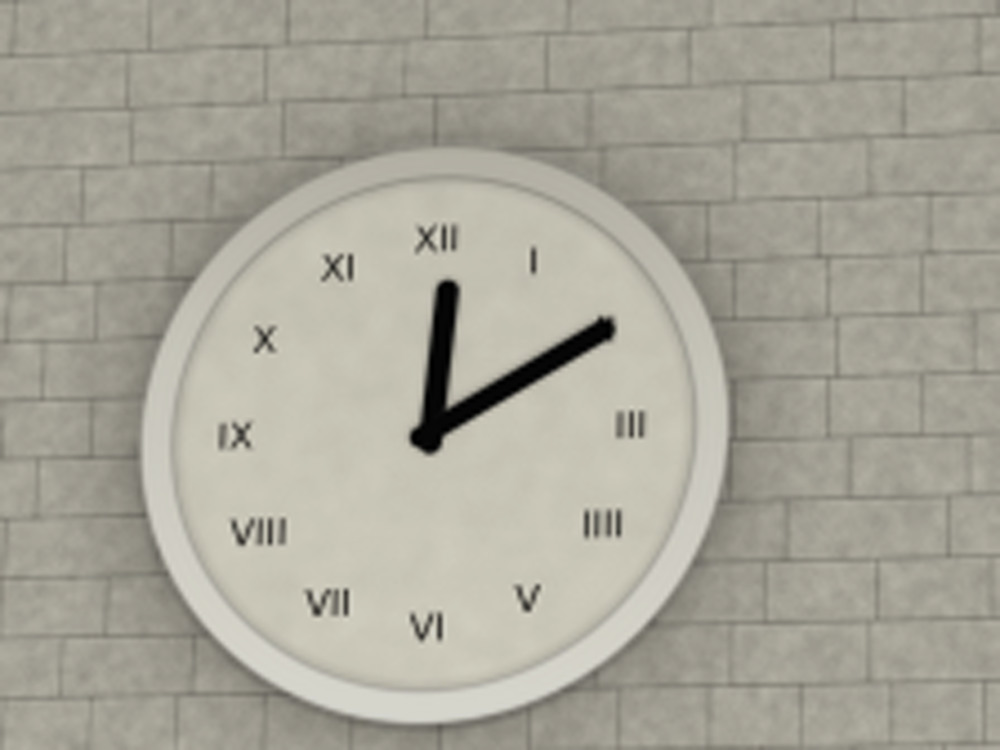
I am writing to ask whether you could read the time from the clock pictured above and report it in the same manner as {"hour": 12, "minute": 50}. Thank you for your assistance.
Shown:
{"hour": 12, "minute": 10}
